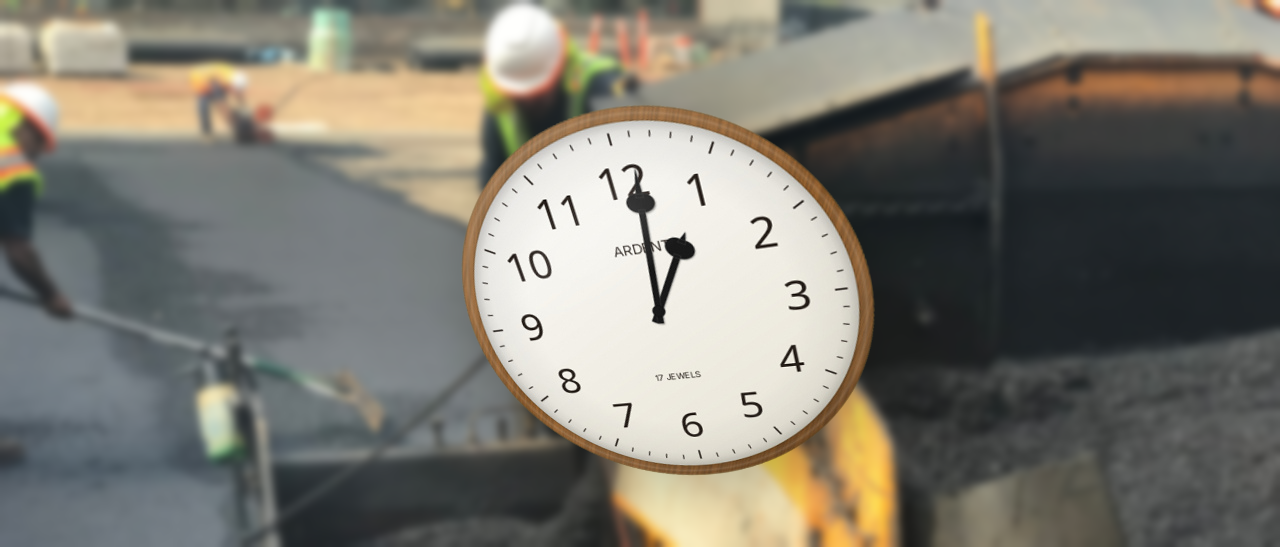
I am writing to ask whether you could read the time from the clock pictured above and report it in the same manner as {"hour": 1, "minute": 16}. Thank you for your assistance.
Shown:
{"hour": 1, "minute": 1}
